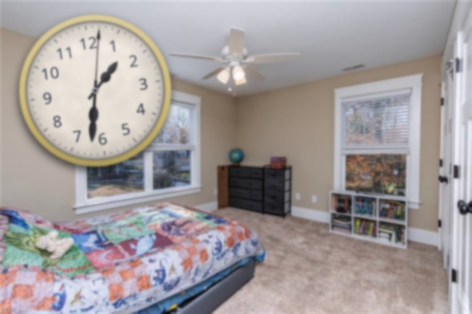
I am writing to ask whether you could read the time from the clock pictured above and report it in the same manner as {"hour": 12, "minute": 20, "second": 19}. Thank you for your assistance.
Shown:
{"hour": 1, "minute": 32, "second": 2}
